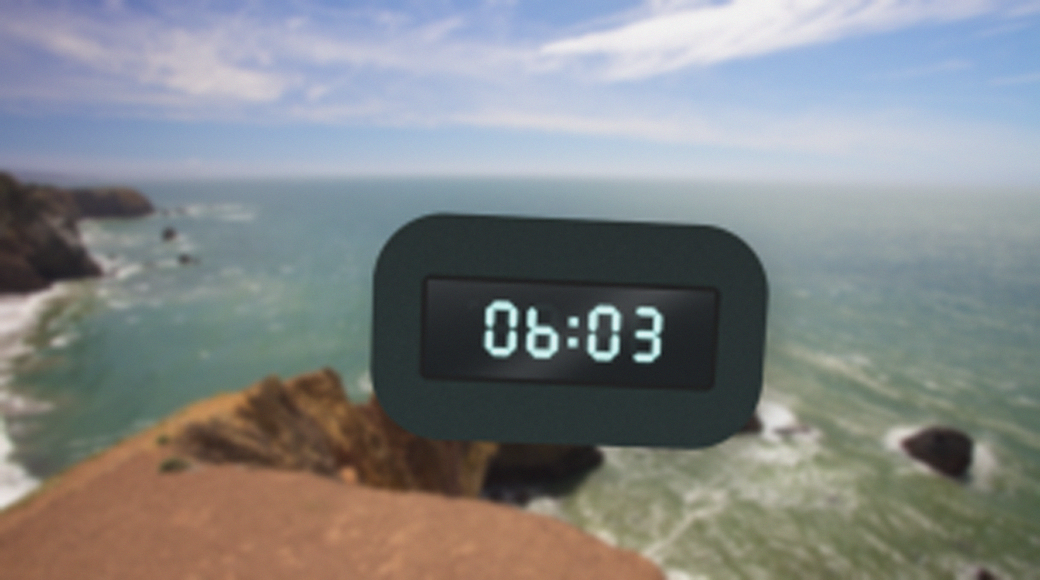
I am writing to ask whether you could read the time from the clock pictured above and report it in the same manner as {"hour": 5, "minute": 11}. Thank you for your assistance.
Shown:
{"hour": 6, "minute": 3}
